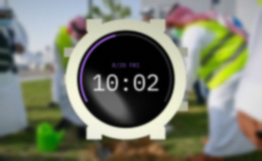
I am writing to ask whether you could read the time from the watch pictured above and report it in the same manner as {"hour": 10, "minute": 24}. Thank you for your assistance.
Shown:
{"hour": 10, "minute": 2}
